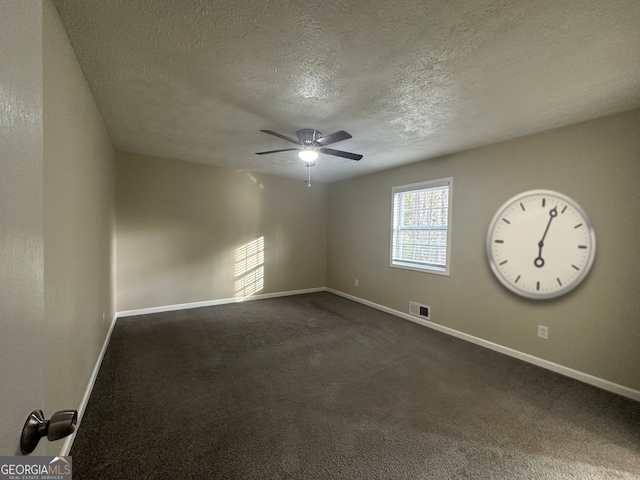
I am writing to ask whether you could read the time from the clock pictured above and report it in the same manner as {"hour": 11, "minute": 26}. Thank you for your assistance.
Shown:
{"hour": 6, "minute": 3}
